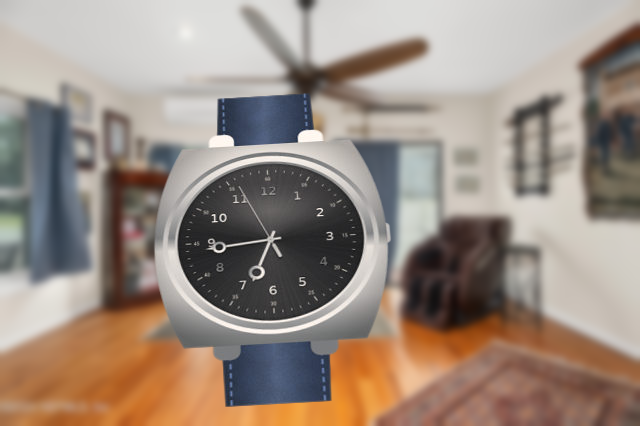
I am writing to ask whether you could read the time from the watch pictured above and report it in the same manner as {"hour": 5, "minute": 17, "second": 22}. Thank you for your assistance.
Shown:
{"hour": 6, "minute": 43, "second": 56}
